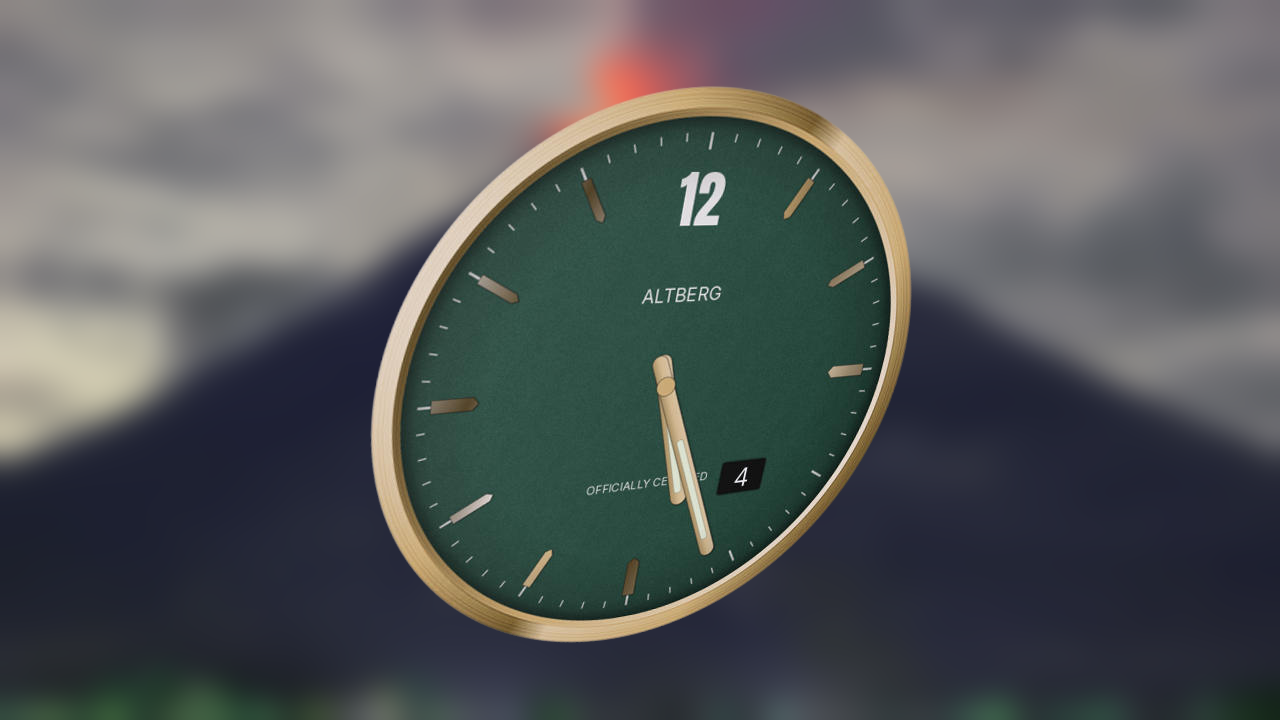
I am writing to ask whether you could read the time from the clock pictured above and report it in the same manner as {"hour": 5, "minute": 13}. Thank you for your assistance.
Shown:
{"hour": 5, "minute": 26}
